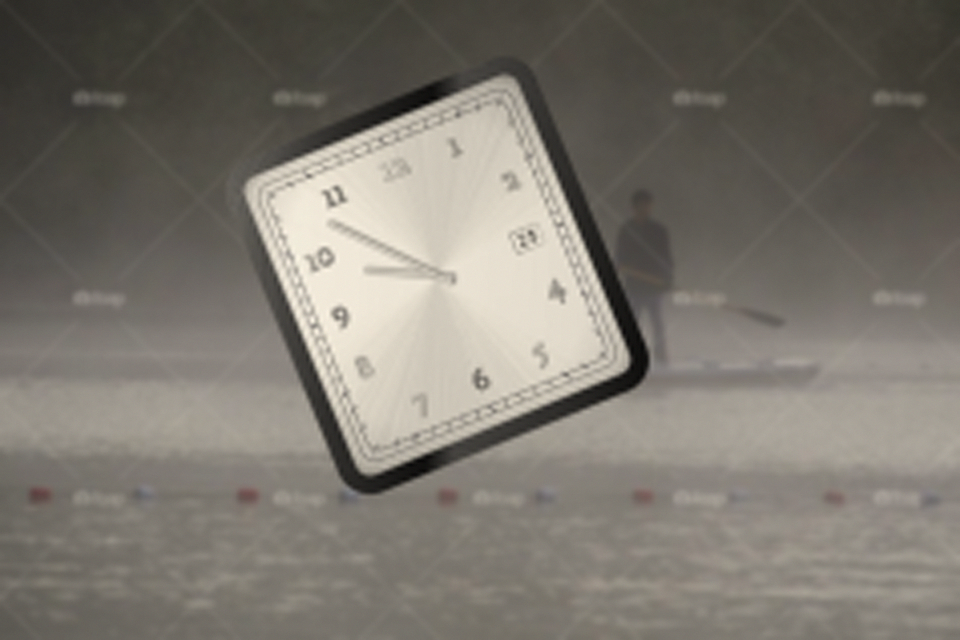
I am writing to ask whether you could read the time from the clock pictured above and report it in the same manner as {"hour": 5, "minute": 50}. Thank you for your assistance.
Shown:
{"hour": 9, "minute": 53}
